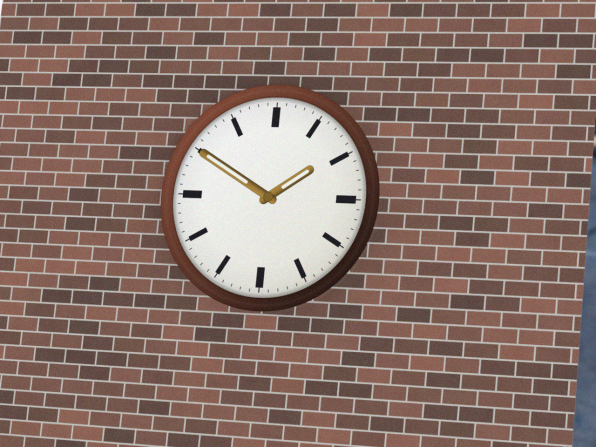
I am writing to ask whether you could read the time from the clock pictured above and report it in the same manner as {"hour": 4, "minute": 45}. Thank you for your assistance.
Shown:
{"hour": 1, "minute": 50}
